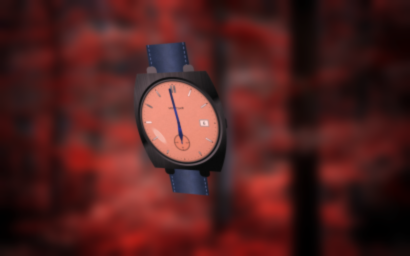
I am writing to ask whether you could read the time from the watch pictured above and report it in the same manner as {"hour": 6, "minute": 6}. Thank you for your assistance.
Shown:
{"hour": 5, "minute": 59}
